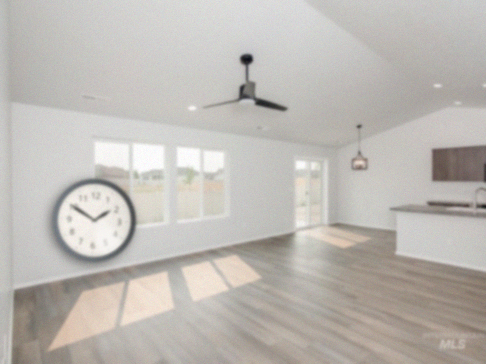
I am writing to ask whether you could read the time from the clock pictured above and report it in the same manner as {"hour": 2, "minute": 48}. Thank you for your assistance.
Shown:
{"hour": 1, "minute": 50}
